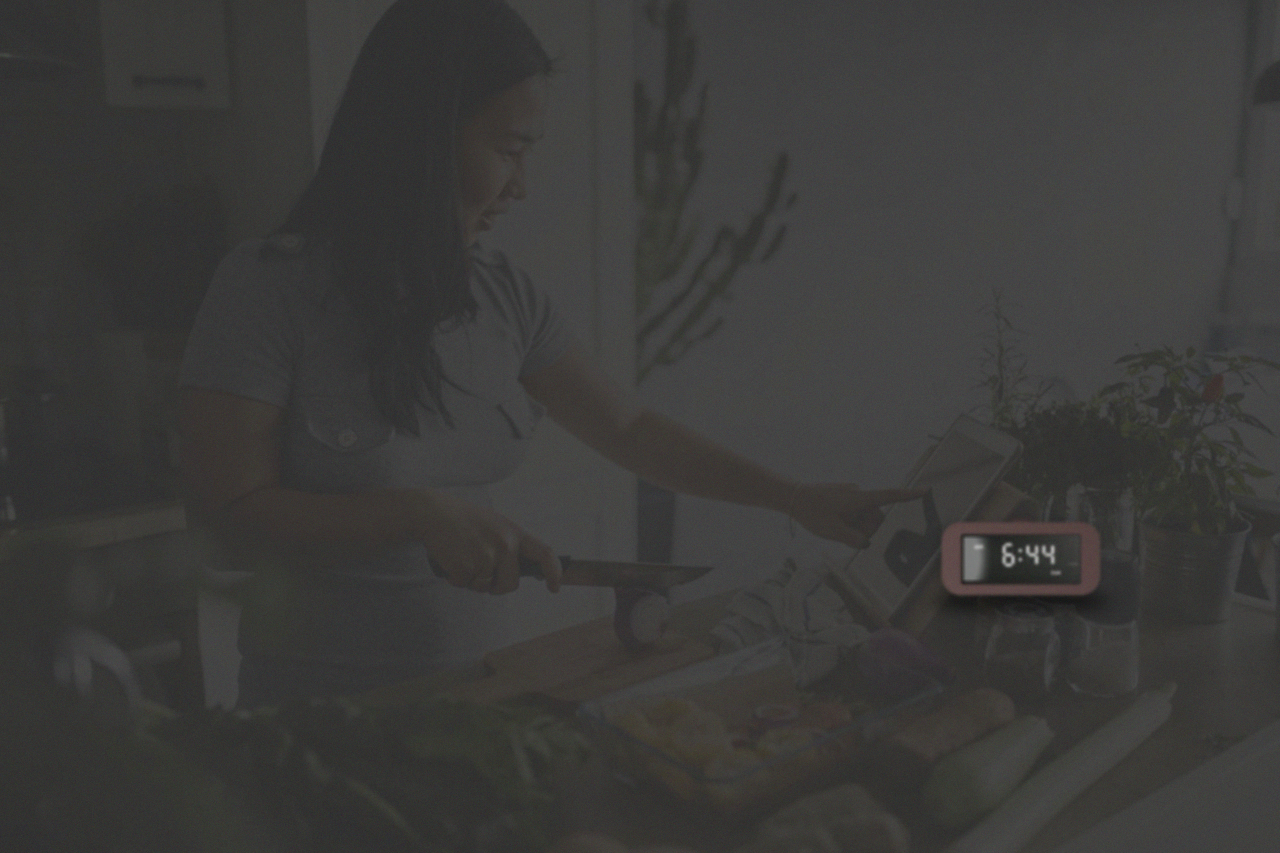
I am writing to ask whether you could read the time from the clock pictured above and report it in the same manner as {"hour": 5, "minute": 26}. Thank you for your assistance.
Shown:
{"hour": 6, "minute": 44}
